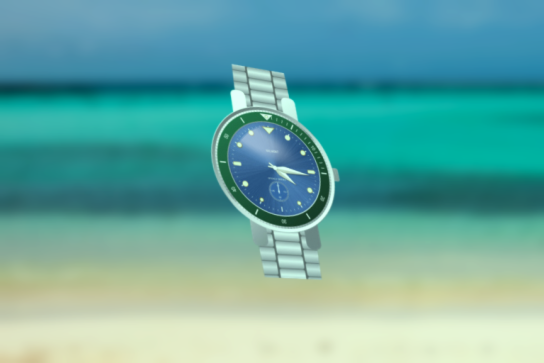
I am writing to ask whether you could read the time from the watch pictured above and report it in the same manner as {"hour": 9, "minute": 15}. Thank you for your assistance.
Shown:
{"hour": 4, "minute": 16}
